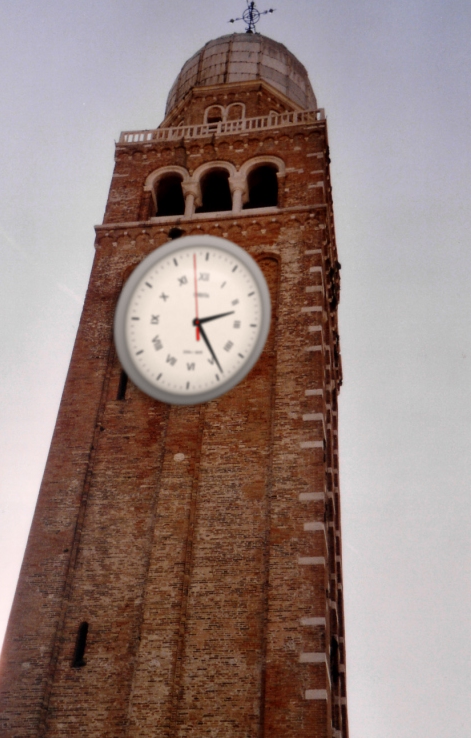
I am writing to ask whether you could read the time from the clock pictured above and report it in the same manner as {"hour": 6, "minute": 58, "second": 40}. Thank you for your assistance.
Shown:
{"hour": 2, "minute": 23, "second": 58}
